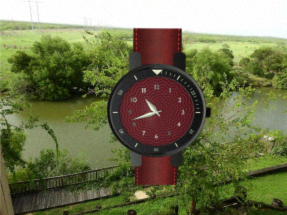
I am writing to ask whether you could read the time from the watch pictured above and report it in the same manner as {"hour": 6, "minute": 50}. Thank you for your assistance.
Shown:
{"hour": 10, "minute": 42}
